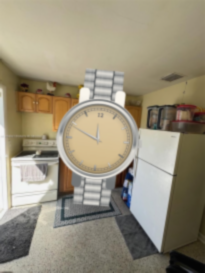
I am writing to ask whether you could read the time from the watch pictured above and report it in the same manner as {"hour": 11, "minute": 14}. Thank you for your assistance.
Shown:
{"hour": 11, "minute": 49}
